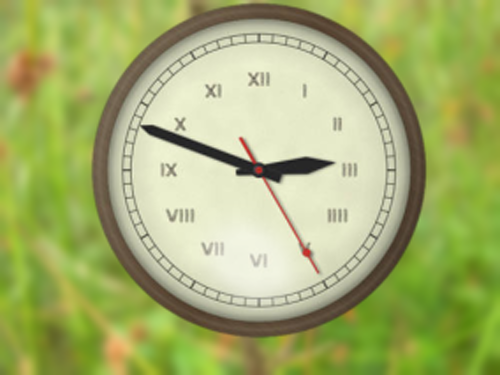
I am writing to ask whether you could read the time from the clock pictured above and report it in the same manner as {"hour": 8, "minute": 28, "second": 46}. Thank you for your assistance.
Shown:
{"hour": 2, "minute": 48, "second": 25}
